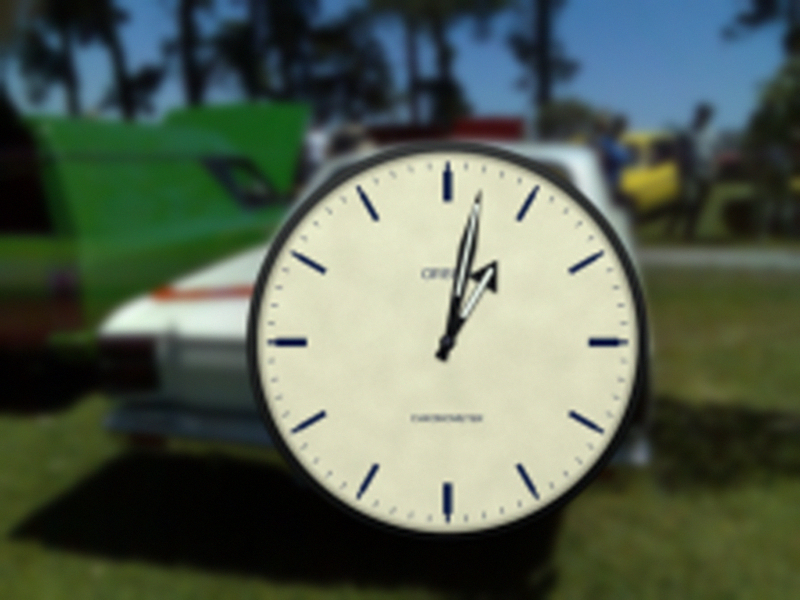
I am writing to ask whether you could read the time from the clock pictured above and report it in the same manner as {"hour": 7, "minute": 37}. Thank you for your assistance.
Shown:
{"hour": 1, "minute": 2}
